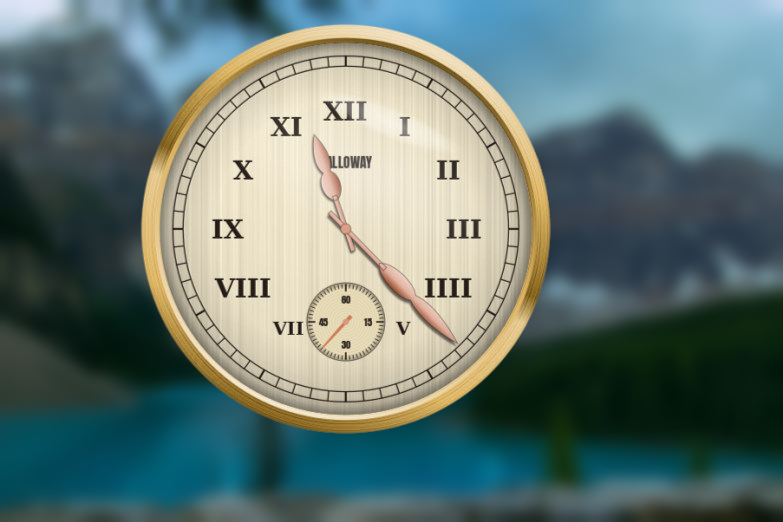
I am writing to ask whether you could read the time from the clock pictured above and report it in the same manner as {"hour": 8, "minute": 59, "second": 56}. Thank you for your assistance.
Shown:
{"hour": 11, "minute": 22, "second": 37}
